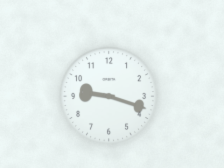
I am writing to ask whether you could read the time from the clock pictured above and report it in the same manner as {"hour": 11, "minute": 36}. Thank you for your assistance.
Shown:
{"hour": 9, "minute": 18}
